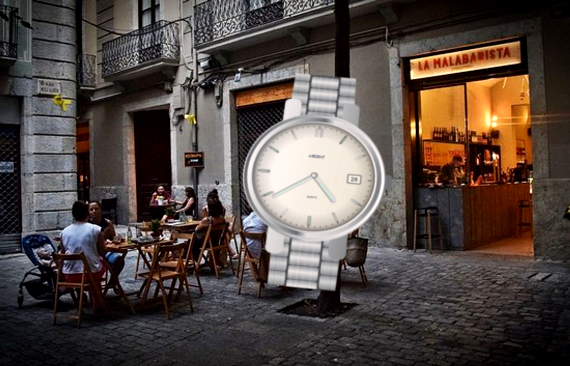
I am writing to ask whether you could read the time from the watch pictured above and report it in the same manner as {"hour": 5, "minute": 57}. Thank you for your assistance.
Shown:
{"hour": 4, "minute": 39}
